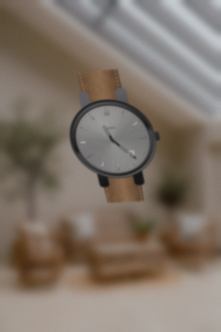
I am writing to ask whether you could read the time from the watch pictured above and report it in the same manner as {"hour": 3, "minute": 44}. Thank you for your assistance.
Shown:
{"hour": 11, "minute": 23}
